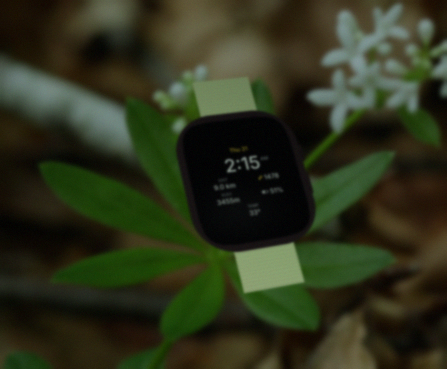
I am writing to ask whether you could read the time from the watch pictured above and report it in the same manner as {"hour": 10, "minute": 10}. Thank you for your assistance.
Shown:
{"hour": 2, "minute": 15}
